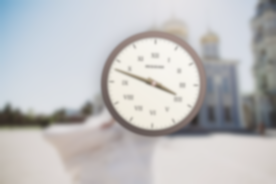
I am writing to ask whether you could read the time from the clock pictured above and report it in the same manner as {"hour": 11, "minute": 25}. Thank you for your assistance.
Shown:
{"hour": 3, "minute": 48}
